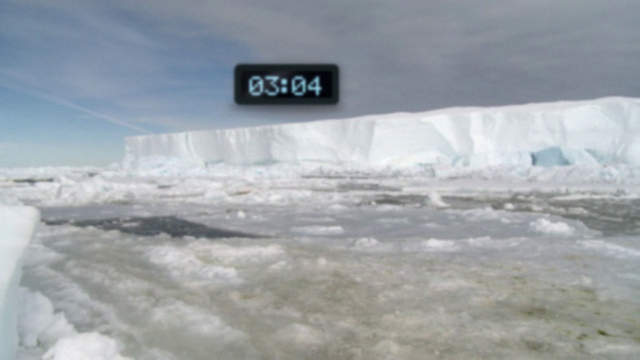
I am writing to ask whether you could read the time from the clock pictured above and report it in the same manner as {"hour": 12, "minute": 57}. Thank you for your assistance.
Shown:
{"hour": 3, "minute": 4}
